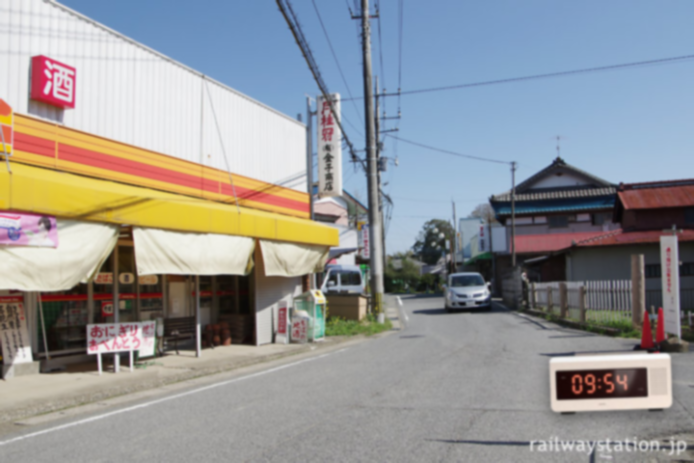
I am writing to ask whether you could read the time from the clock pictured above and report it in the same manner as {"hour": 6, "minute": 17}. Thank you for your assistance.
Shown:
{"hour": 9, "minute": 54}
